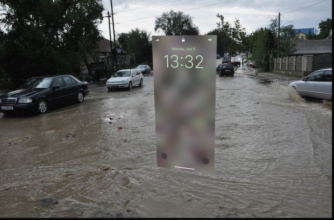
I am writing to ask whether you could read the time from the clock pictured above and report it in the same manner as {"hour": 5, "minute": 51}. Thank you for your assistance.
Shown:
{"hour": 13, "minute": 32}
